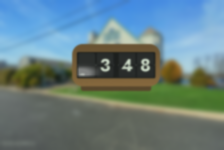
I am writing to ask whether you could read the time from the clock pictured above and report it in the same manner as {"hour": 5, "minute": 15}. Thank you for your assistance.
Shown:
{"hour": 3, "minute": 48}
